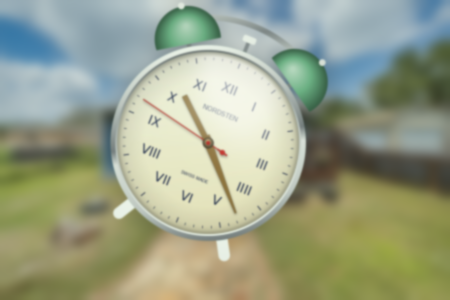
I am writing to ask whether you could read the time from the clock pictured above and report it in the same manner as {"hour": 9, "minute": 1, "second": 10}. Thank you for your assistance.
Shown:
{"hour": 10, "minute": 22, "second": 47}
